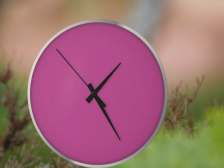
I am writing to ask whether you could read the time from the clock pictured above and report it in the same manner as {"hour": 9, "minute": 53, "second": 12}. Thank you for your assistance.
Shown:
{"hour": 1, "minute": 24, "second": 53}
